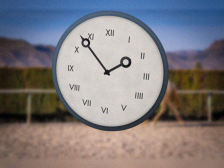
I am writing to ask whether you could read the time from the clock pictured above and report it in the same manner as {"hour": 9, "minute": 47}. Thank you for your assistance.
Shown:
{"hour": 1, "minute": 53}
